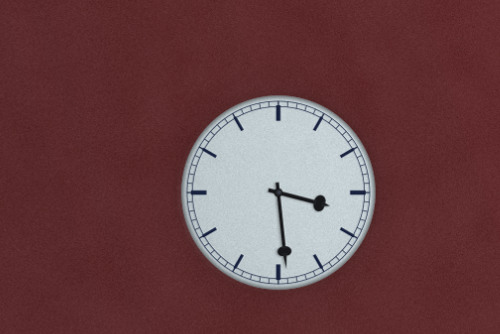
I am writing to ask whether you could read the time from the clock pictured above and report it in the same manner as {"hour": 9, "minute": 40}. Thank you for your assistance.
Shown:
{"hour": 3, "minute": 29}
